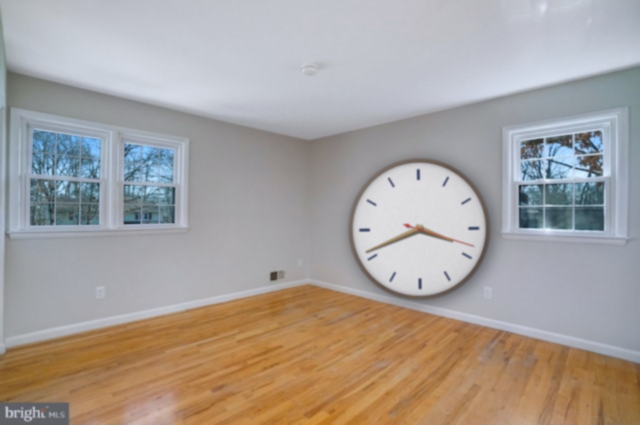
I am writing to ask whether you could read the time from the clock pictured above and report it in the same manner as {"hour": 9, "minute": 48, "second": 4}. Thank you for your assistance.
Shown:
{"hour": 3, "minute": 41, "second": 18}
